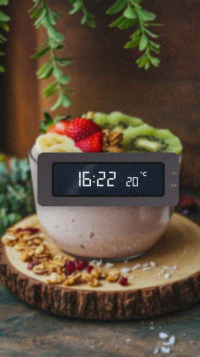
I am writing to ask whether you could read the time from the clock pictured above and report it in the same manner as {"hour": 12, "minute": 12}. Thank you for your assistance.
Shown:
{"hour": 16, "minute": 22}
